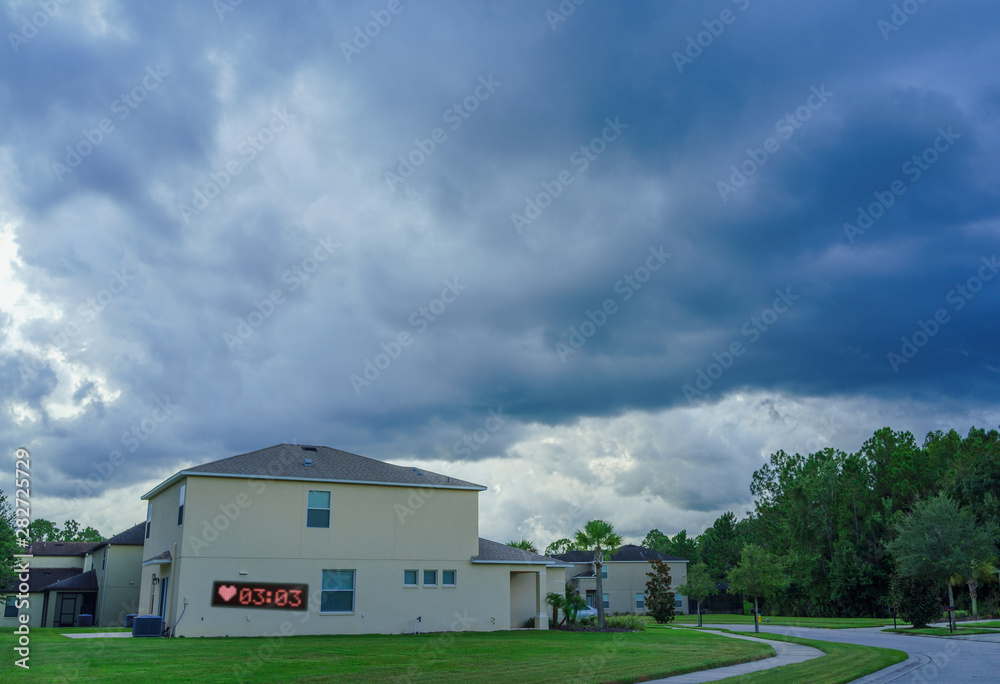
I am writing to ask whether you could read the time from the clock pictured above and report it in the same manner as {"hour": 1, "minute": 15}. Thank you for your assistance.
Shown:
{"hour": 3, "minute": 3}
